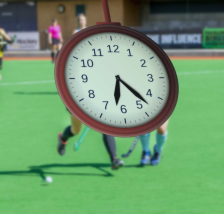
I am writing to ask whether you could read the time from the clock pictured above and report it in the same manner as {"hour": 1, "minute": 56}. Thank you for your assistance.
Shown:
{"hour": 6, "minute": 23}
